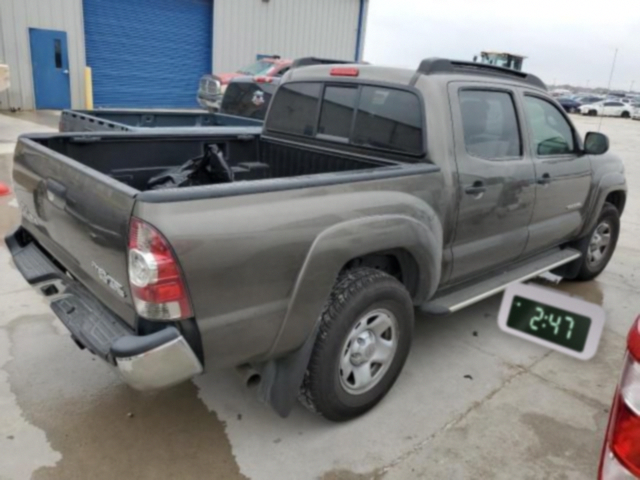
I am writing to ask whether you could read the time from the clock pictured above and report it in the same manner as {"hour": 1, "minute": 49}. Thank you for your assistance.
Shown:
{"hour": 2, "minute": 47}
